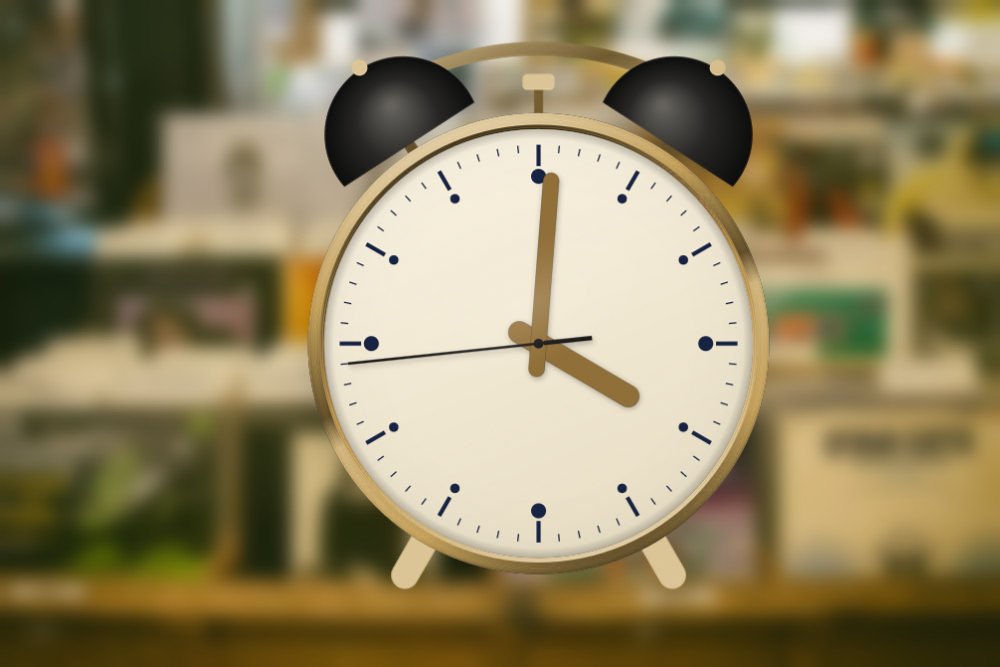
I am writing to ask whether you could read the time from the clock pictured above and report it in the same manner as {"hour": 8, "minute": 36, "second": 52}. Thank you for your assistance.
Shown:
{"hour": 4, "minute": 0, "second": 44}
